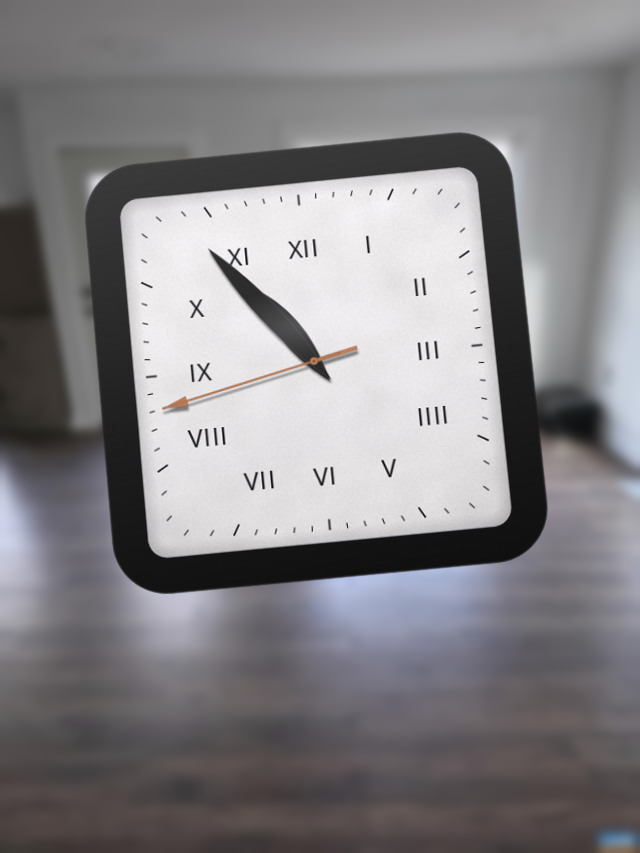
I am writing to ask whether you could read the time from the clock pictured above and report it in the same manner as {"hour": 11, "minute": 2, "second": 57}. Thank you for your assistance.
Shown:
{"hour": 10, "minute": 53, "second": 43}
